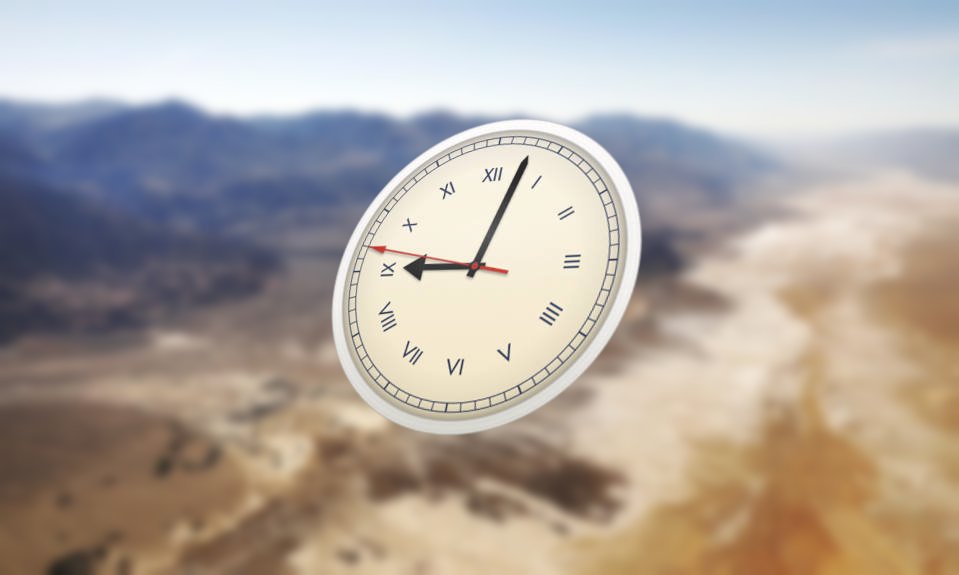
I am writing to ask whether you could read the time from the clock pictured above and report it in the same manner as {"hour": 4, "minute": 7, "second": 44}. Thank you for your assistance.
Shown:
{"hour": 9, "minute": 2, "second": 47}
